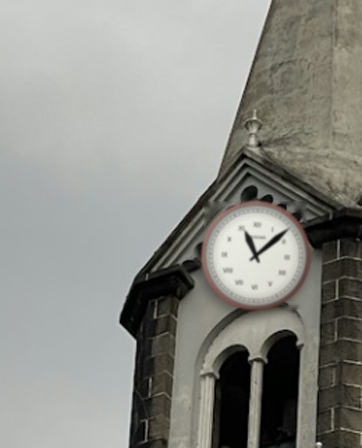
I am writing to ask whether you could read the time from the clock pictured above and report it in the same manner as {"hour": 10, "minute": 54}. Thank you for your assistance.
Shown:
{"hour": 11, "minute": 8}
